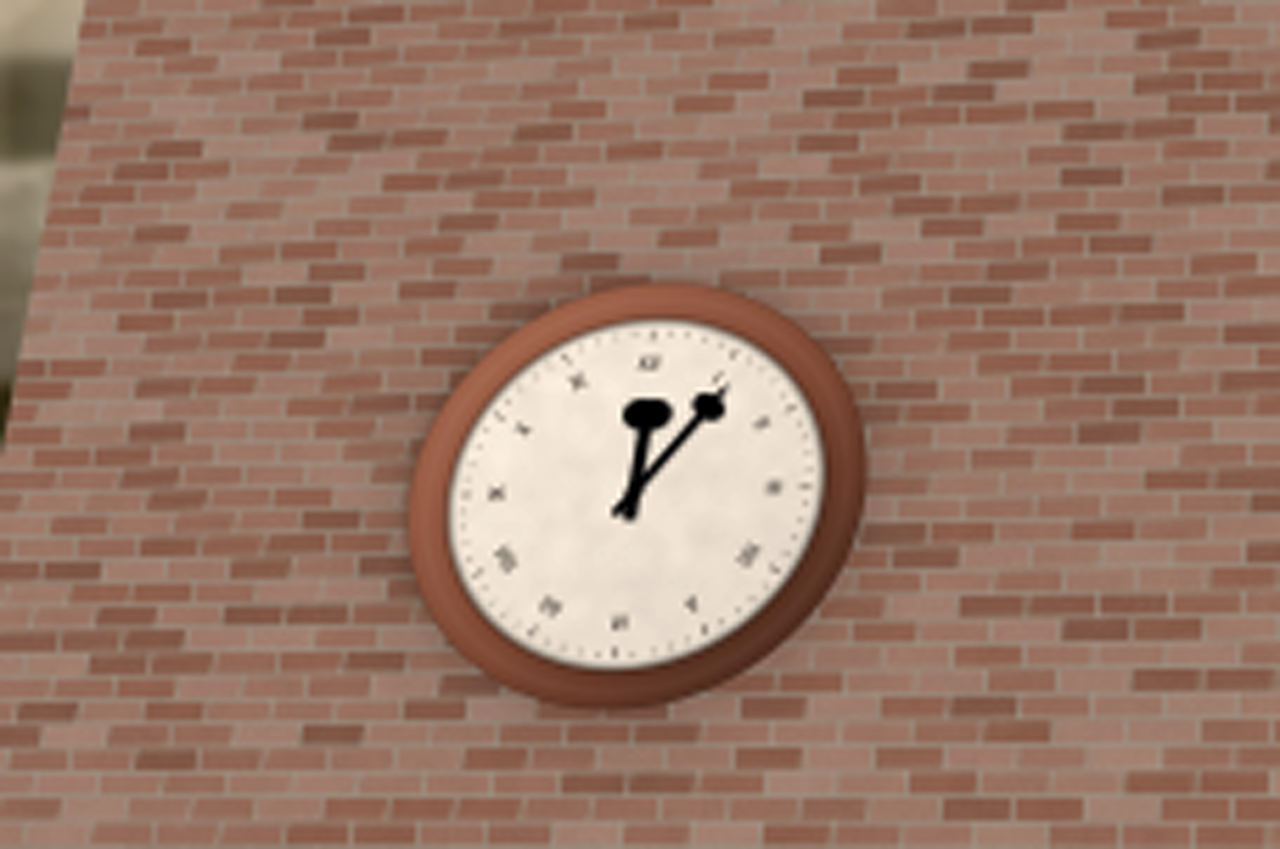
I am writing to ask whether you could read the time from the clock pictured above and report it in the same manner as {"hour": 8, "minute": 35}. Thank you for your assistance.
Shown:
{"hour": 12, "minute": 6}
